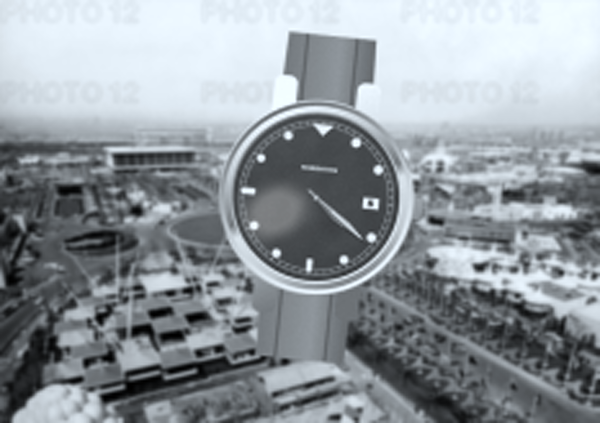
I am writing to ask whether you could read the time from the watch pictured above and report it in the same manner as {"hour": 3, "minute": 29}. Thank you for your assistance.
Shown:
{"hour": 4, "minute": 21}
